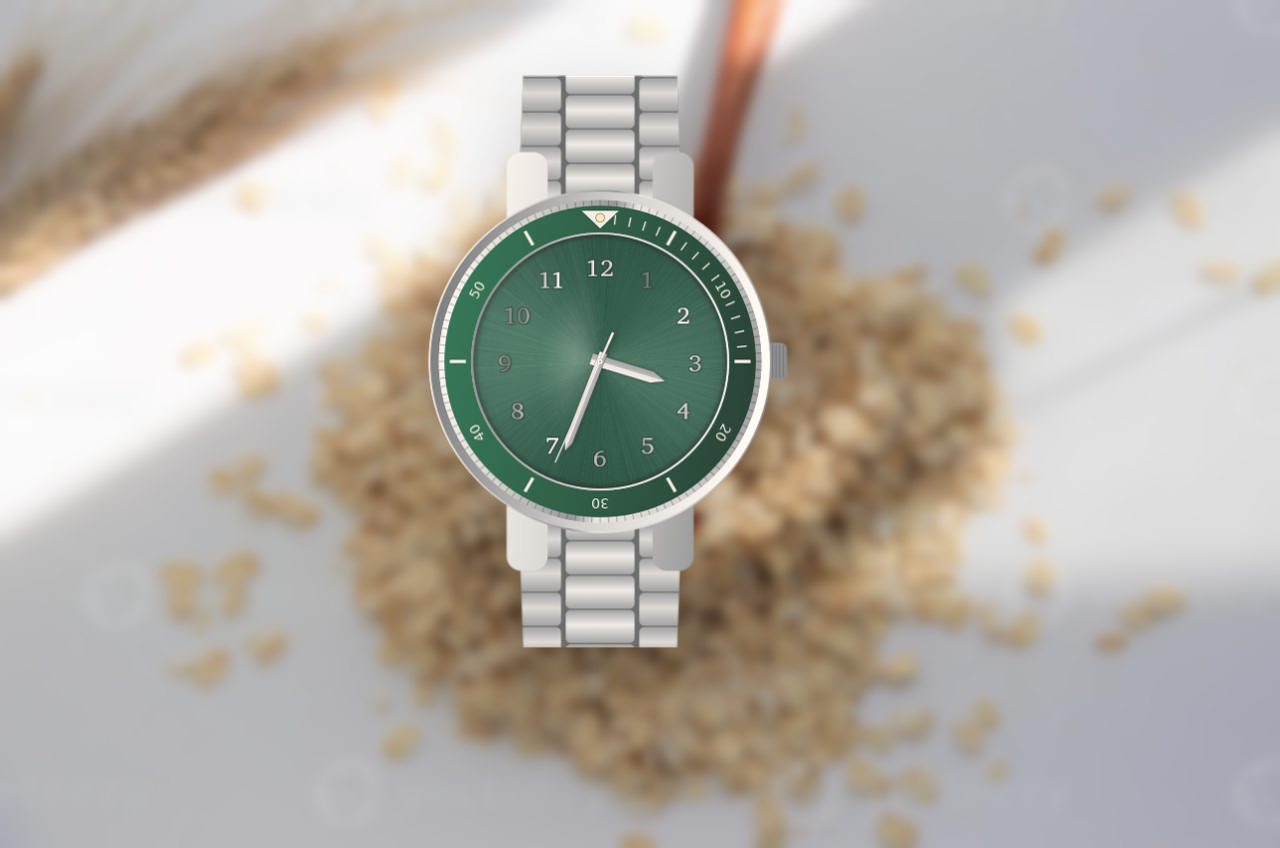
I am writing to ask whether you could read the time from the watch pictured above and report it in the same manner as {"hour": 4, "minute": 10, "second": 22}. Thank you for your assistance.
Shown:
{"hour": 3, "minute": 33, "second": 34}
